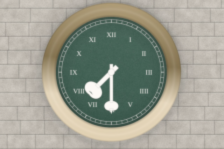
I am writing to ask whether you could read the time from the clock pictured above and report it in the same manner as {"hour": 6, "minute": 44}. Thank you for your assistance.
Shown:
{"hour": 7, "minute": 30}
